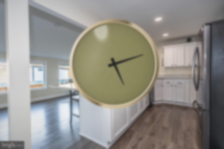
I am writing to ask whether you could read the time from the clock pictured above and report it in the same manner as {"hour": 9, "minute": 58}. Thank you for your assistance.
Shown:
{"hour": 5, "minute": 12}
